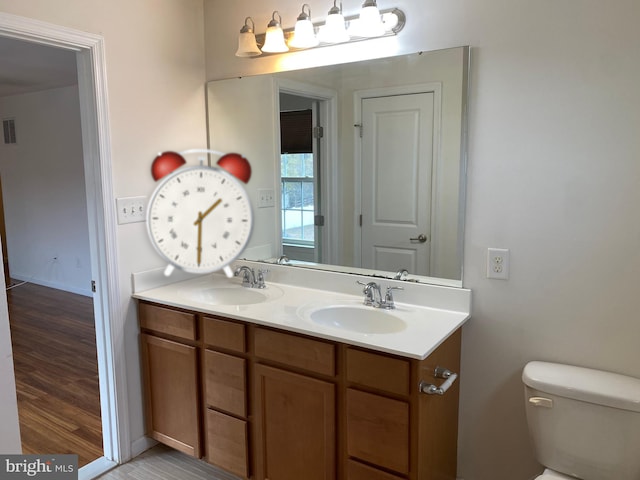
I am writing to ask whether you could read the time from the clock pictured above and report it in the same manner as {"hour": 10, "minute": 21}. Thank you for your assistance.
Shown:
{"hour": 1, "minute": 30}
